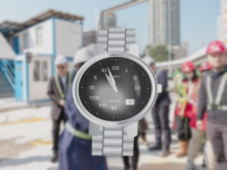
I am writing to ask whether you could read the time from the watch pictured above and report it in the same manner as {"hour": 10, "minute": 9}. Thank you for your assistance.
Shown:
{"hour": 10, "minute": 57}
